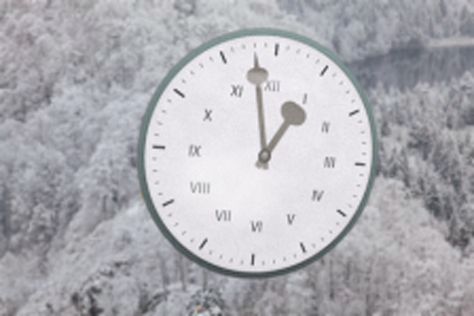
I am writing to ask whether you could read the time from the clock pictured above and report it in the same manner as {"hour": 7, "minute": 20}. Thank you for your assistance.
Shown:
{"hour": 12, "minute": 58}
